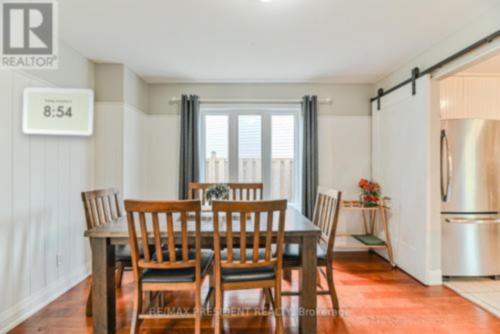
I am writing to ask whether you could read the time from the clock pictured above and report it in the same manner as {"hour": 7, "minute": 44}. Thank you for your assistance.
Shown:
{"hour": 8, "minute": 54}
